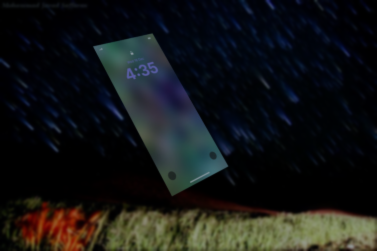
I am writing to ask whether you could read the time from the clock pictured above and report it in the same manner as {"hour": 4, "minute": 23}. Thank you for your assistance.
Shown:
{"hour": 4, "minute": 35}
